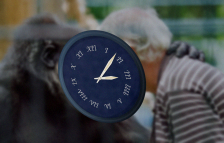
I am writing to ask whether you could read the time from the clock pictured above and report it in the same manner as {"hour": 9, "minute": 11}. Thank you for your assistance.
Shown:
{"hour": 3, "minute": 8}
